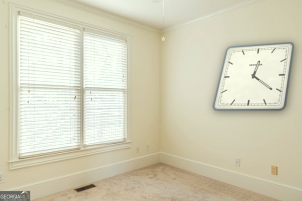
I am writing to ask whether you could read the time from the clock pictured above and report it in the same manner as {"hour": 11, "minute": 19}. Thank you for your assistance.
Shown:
{"hour": 12, "minute": 21}
